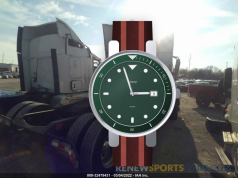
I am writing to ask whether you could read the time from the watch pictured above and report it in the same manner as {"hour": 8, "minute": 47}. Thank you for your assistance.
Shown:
{"hour": 2, "minute": 57}
